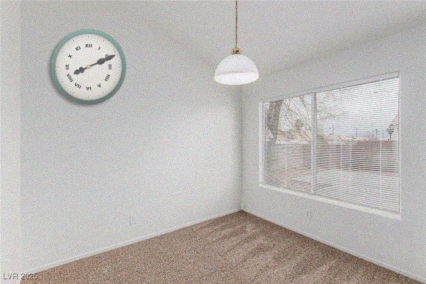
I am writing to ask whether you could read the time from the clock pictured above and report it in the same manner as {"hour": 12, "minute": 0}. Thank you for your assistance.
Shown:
{"hour": 8, "minute": 11}
